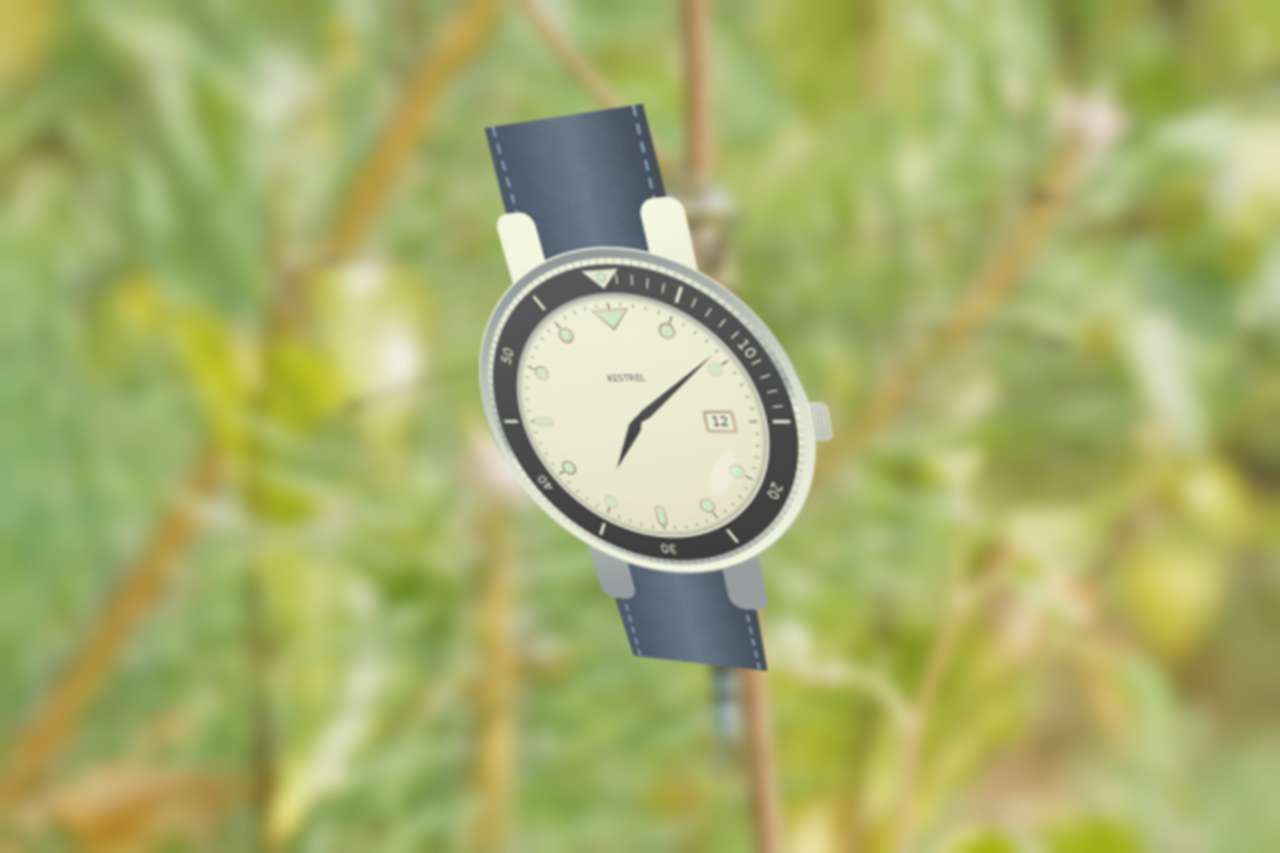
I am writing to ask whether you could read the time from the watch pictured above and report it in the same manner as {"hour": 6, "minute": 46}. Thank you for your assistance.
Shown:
{"hour": 7, "minute": 9}
